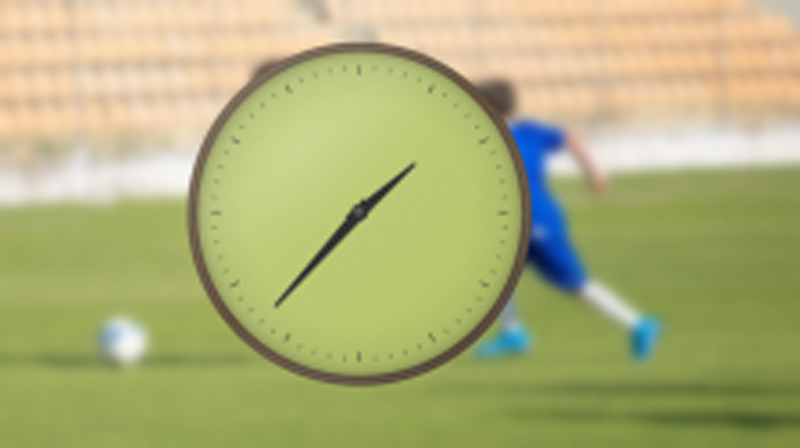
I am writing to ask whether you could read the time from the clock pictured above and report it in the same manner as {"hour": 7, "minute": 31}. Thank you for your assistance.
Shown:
{"hour": 1, "minute": 37}
